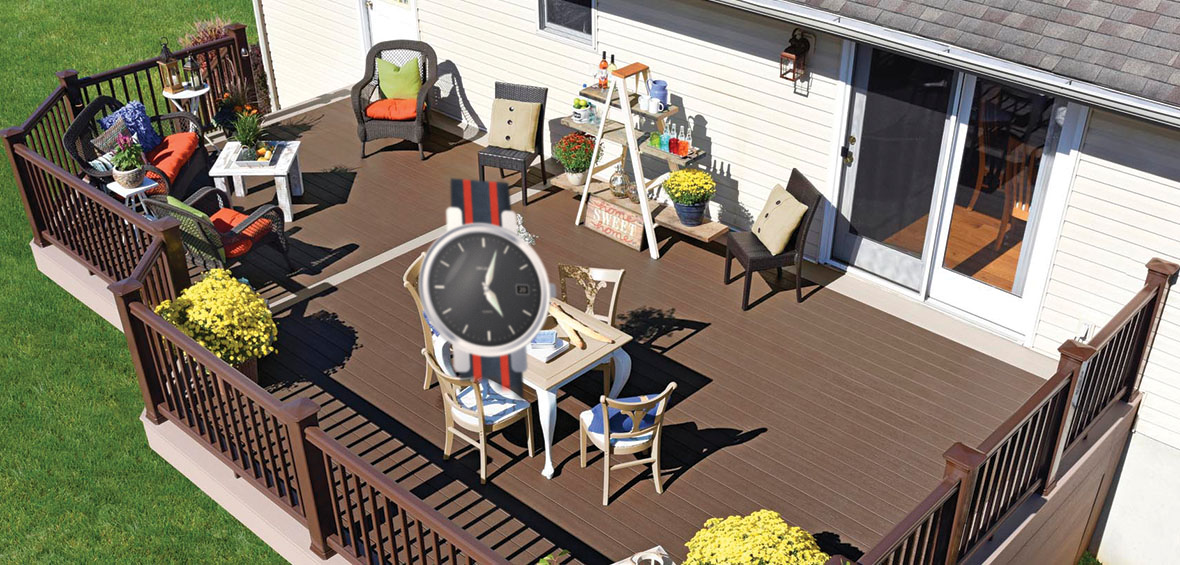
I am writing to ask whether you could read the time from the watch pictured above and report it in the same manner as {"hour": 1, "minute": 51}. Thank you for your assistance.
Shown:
{"hour": 5, "minute": 3}
